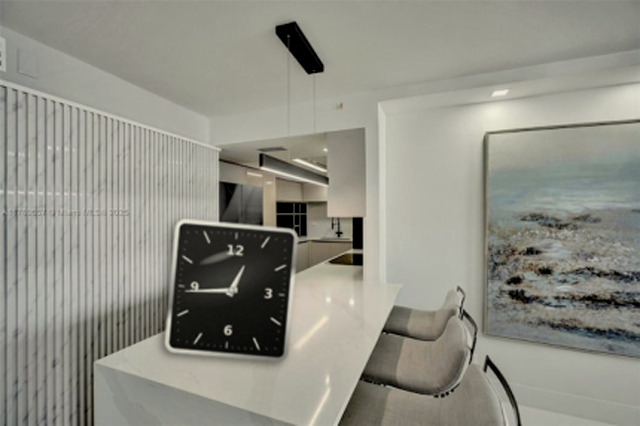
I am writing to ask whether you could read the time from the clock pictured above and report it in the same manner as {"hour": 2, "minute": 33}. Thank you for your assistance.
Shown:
{"hour": 12, "minute": 44}
